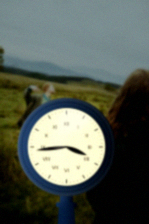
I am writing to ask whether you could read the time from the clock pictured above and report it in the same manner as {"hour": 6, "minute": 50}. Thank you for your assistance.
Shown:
{"hour": 3, "minute": 44}
